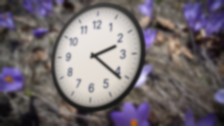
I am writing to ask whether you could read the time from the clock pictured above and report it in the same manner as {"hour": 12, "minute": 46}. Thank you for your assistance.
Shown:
{"hour": 2, "minute": 21}
